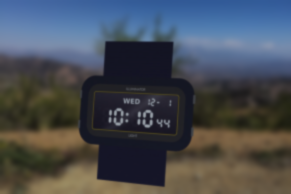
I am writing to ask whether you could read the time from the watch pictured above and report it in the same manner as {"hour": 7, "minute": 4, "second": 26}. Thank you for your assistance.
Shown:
{"hour": 10, "minute": 10, "second": 44}
